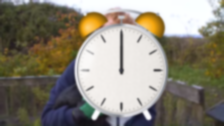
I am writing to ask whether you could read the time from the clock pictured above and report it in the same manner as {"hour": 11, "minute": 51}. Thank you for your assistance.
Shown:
{"hour": 12, "minute": 0}
